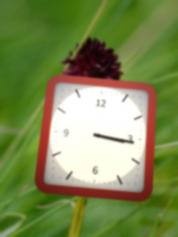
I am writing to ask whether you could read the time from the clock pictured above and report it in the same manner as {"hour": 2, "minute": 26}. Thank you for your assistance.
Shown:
{"hour": 3, "minute": 16}
